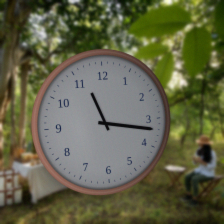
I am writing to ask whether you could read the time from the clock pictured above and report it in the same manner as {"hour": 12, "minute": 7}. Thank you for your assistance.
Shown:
{"hour": 11, "minute": 17}
